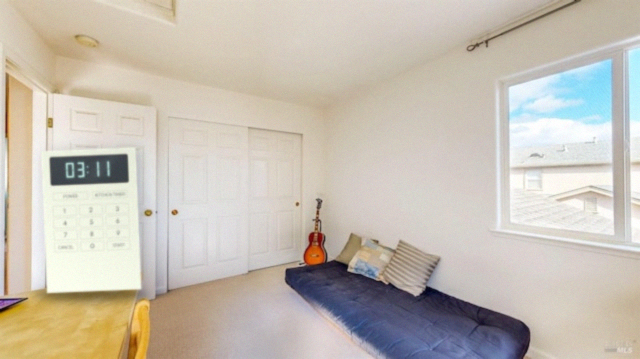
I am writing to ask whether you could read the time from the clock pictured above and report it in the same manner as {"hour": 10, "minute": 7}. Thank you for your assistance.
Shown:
{"hour": 3, "minute": 11}
